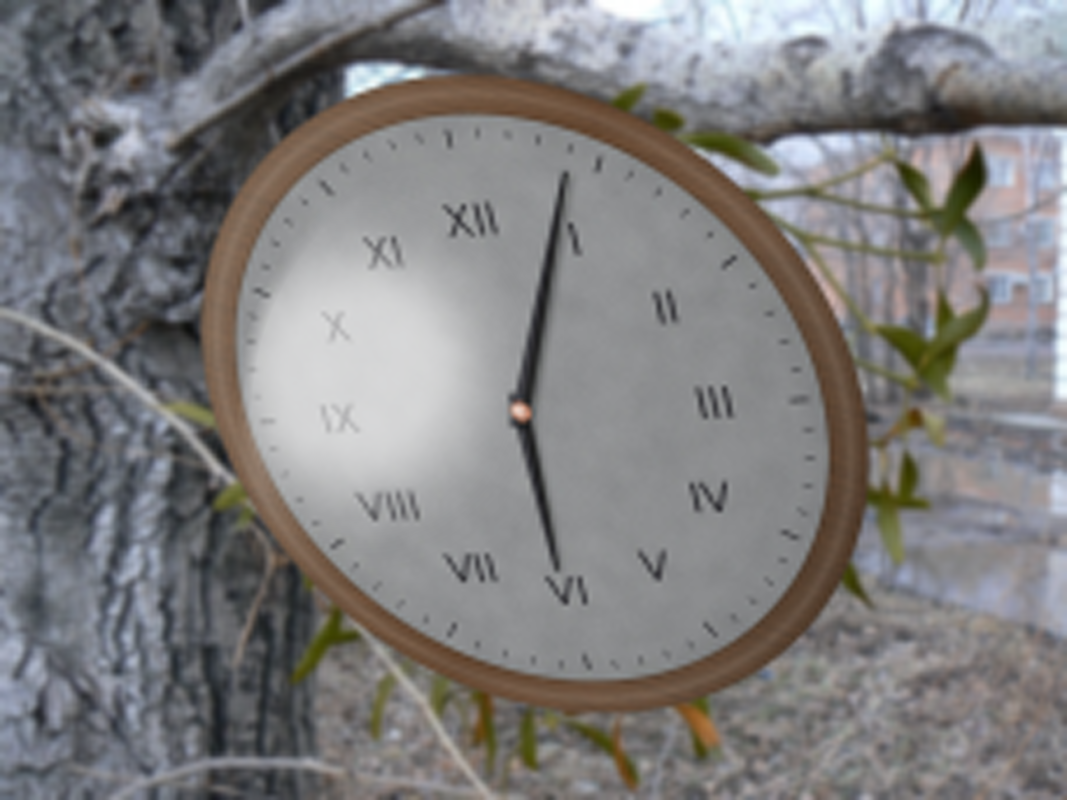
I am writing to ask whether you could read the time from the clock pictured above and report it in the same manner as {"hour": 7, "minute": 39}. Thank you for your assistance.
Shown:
{"hour": 6, "minute": 4}
